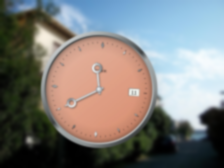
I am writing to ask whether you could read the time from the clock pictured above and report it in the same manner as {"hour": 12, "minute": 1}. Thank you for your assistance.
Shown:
{"hour": 11, "minute": 40}
